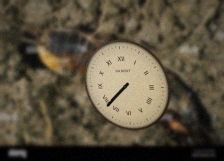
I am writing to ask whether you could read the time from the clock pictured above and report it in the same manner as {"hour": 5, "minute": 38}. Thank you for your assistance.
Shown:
{"hour": 7, "minute": 38}
